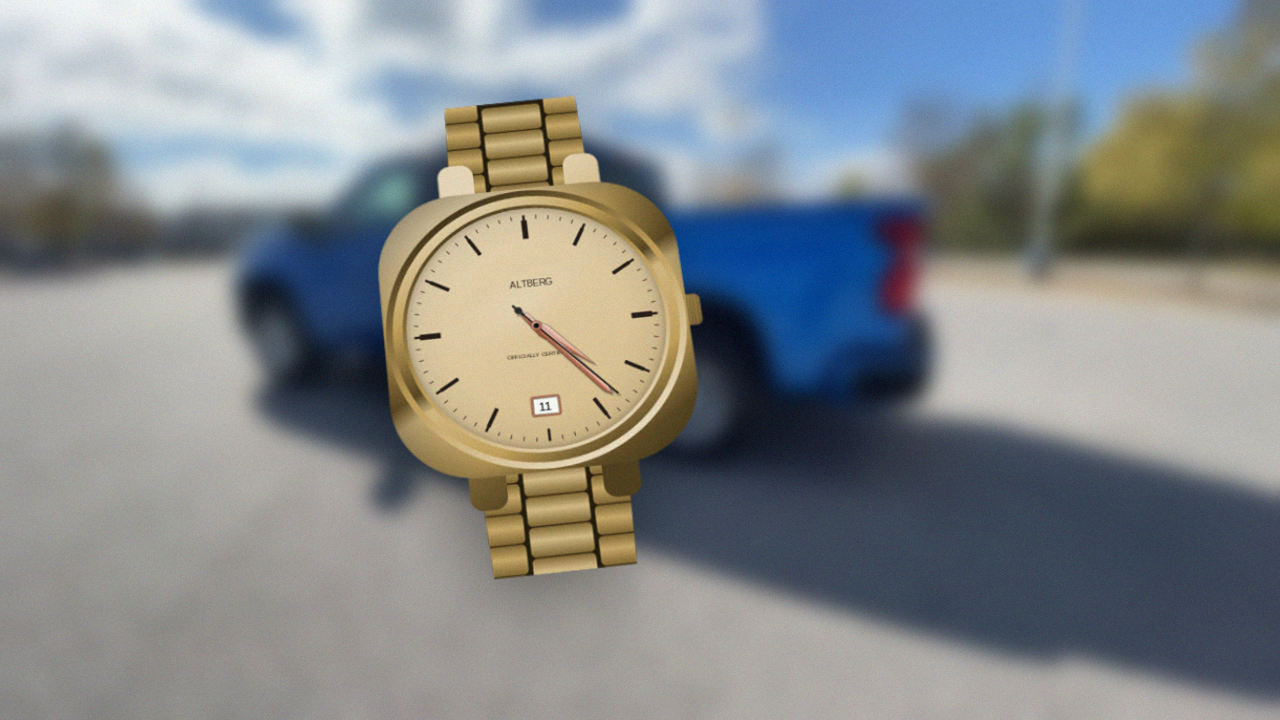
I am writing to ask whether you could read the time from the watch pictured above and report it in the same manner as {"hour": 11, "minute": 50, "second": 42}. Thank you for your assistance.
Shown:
{"hour": 4, "minute": 23, "second": 23}
